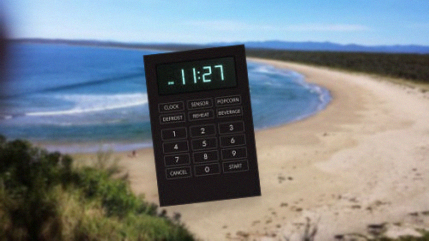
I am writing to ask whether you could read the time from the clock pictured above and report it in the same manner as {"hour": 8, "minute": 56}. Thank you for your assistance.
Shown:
{"hour": 11, "minute": 27}
